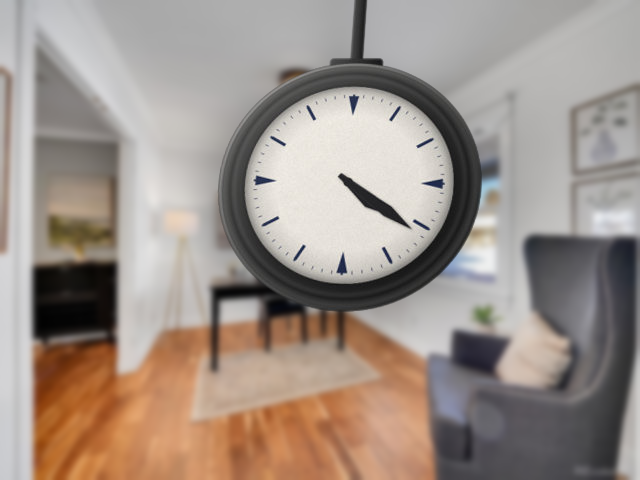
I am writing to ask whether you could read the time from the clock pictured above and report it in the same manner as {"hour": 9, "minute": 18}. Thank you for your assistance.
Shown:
{"hour": 4, "minute": 21}
